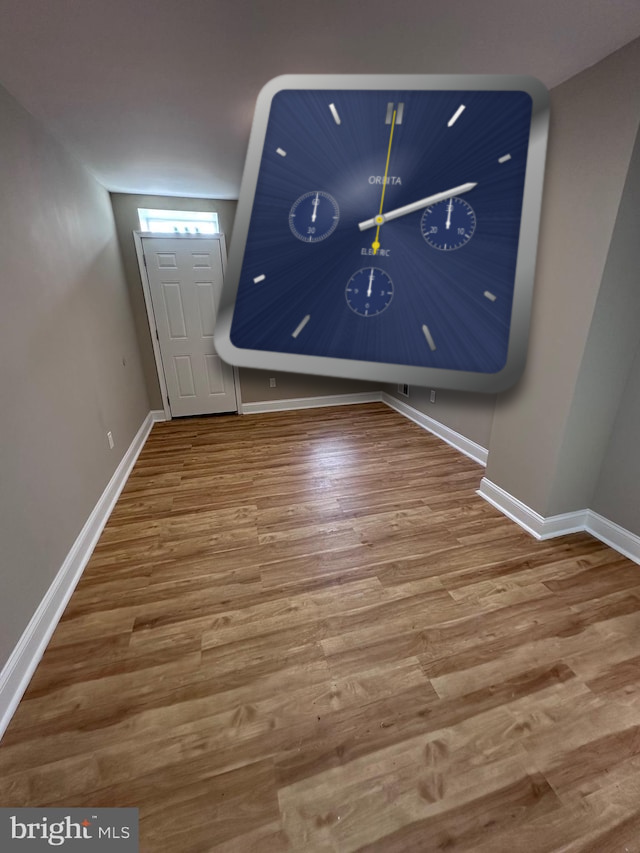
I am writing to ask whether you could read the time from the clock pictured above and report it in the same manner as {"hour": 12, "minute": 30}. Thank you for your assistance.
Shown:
{"hour": 2, "minute": 11}
